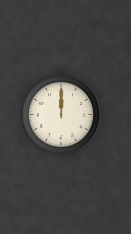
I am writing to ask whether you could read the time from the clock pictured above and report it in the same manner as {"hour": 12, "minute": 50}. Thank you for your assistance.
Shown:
{"hour": 12, "minute": 0}
